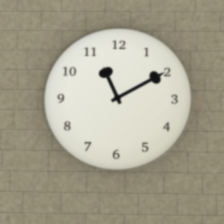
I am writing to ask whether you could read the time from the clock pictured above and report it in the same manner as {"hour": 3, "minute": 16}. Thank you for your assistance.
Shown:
{"hour": 11, "minute": 10}
